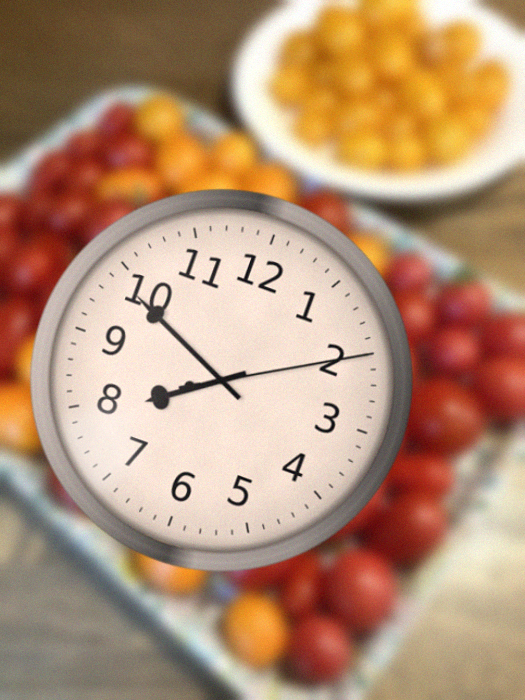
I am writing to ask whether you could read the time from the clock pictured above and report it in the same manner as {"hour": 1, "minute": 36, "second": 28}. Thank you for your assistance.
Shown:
{"hour": 7, "minute": 49, "second": 10}
